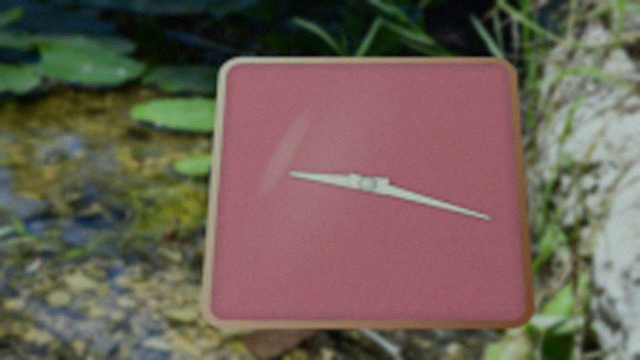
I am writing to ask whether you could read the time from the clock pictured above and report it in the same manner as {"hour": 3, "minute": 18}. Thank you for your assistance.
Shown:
{"hour": 9, "minute": 18}
